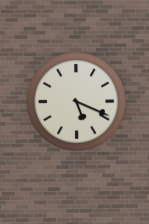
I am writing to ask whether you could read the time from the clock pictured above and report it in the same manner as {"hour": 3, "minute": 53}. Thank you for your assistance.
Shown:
{"hour": 5, "minute": 19}
